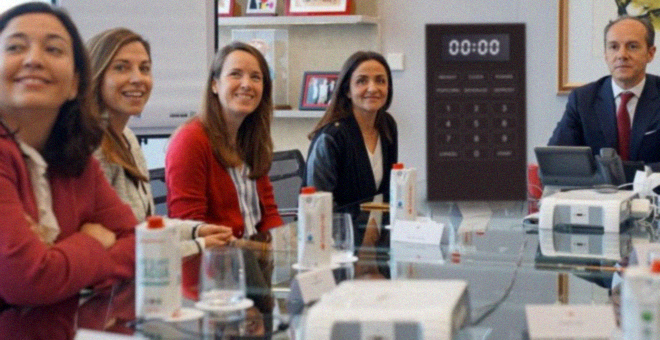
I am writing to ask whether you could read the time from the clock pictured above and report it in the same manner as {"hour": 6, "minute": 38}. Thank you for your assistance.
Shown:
{"hour": 0, "minute": 0}
